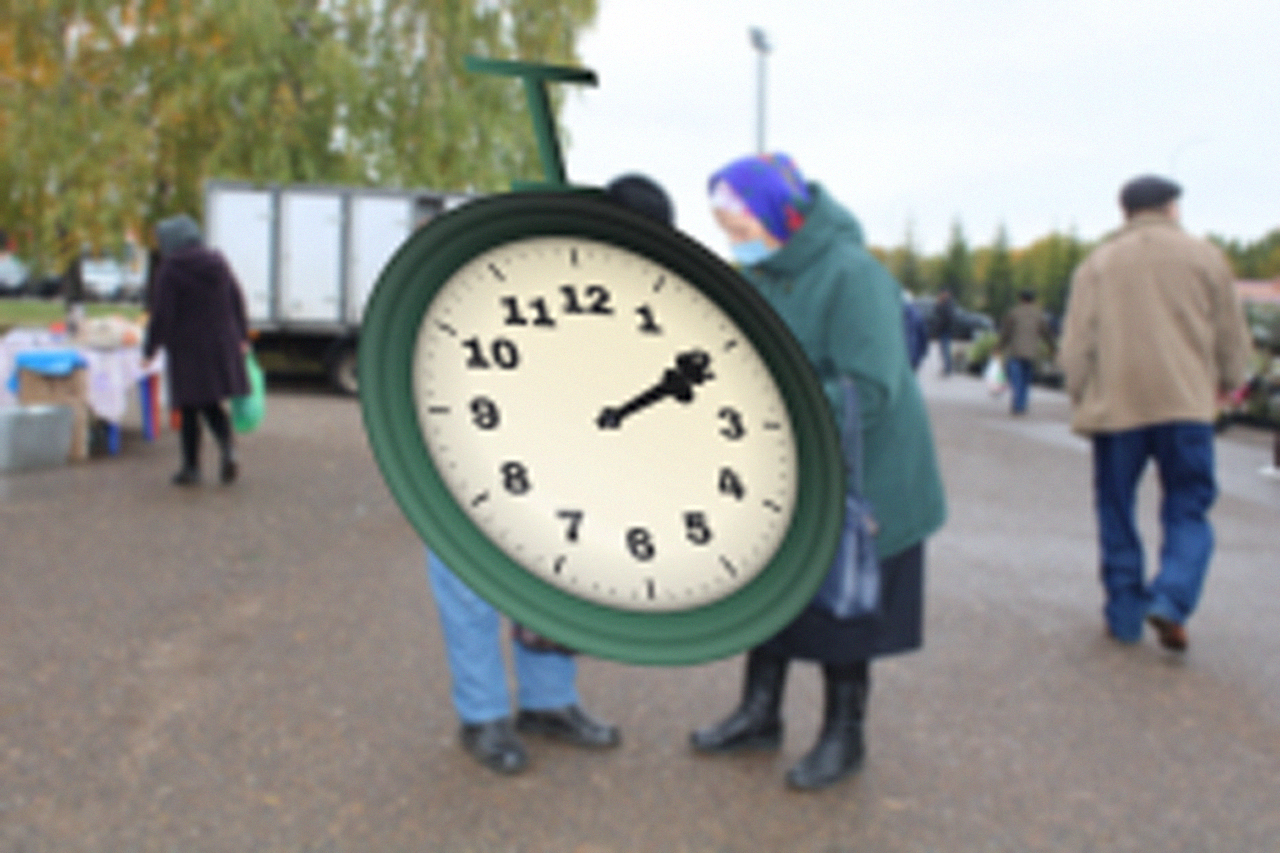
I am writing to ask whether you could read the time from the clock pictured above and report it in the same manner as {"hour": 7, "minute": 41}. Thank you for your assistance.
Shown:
{"hour": 2, "minute": 10}
